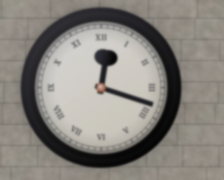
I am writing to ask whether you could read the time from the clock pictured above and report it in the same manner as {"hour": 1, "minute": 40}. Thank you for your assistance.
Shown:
{"hour": 12, "minute": 18}
